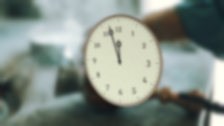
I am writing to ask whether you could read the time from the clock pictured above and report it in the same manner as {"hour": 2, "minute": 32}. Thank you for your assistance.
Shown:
{"hour": 11, "minute": 57}
